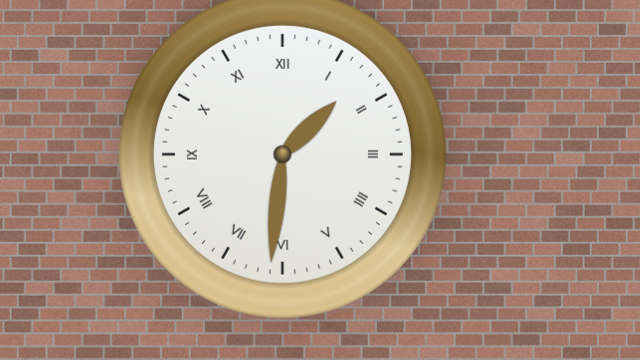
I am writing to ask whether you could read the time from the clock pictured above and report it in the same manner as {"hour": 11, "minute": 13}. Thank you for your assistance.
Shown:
{"hour": 1, "minute": 31}
